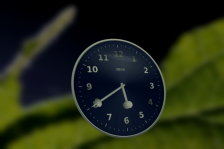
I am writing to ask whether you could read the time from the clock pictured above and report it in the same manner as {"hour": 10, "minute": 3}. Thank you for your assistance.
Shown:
{"hour": 5, "minute": 40}
